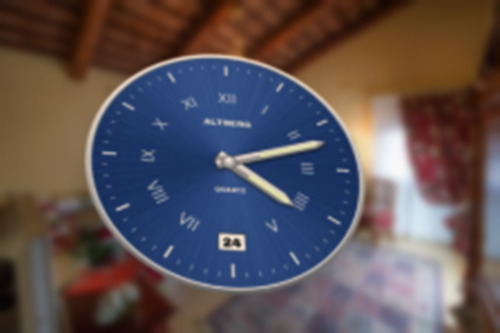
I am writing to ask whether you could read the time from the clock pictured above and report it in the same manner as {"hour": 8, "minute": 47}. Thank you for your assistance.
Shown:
{"hour": 4, "minute": 12}
